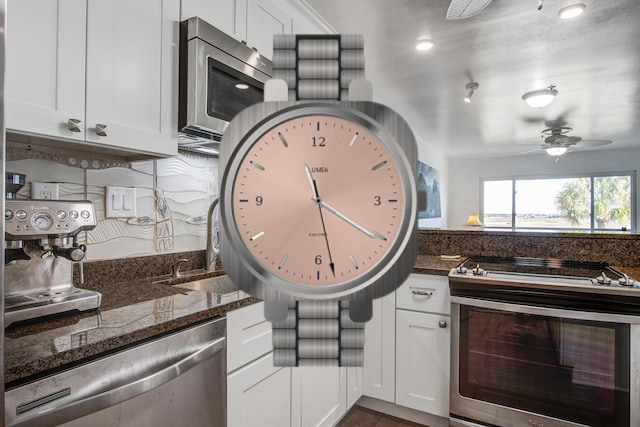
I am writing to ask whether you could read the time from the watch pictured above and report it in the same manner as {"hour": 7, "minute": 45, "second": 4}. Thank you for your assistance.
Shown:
{"hour": 11, "minute": 20, "second": 28}
